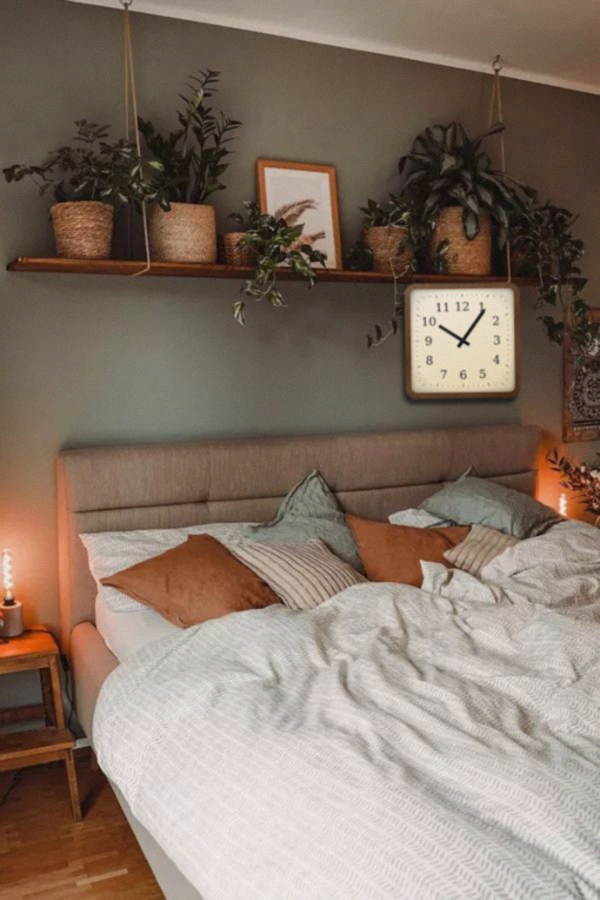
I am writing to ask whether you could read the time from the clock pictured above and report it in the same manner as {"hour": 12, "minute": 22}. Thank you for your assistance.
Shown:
{"hour": 10, "minute": 6}
